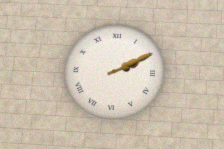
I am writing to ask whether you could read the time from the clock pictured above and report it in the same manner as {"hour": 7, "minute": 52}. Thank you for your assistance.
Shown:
{"hour": 2, "minute": 10}
